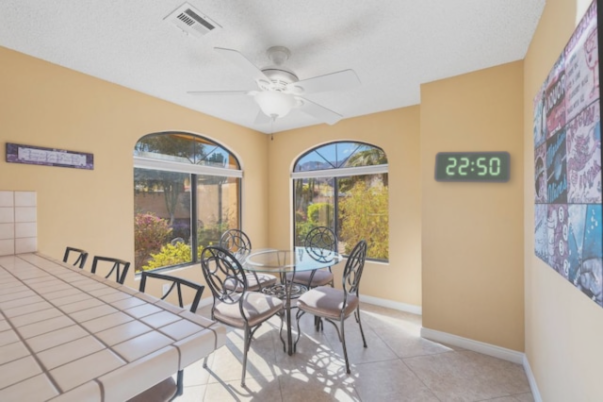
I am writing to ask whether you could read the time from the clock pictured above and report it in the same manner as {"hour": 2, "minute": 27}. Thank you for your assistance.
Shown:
{"hour": 22, "minute": 50}
